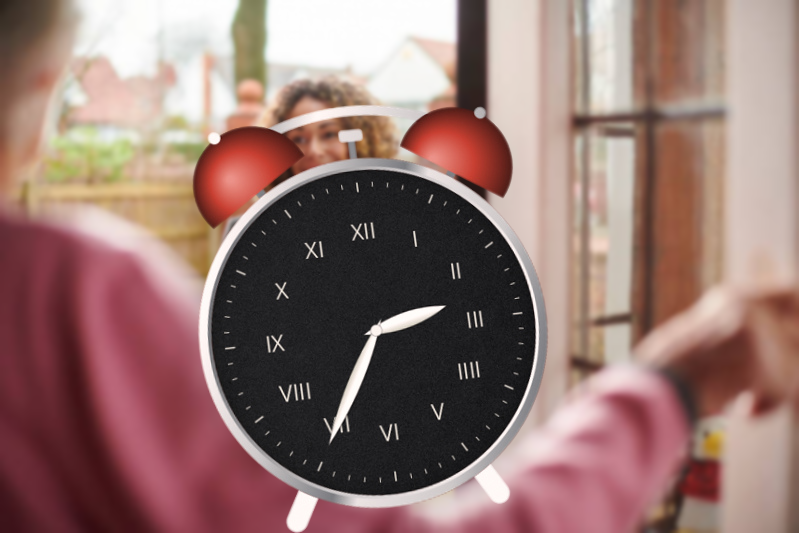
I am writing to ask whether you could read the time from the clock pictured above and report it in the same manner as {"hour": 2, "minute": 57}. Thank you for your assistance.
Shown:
{"hour": 2, "minute": 35}
